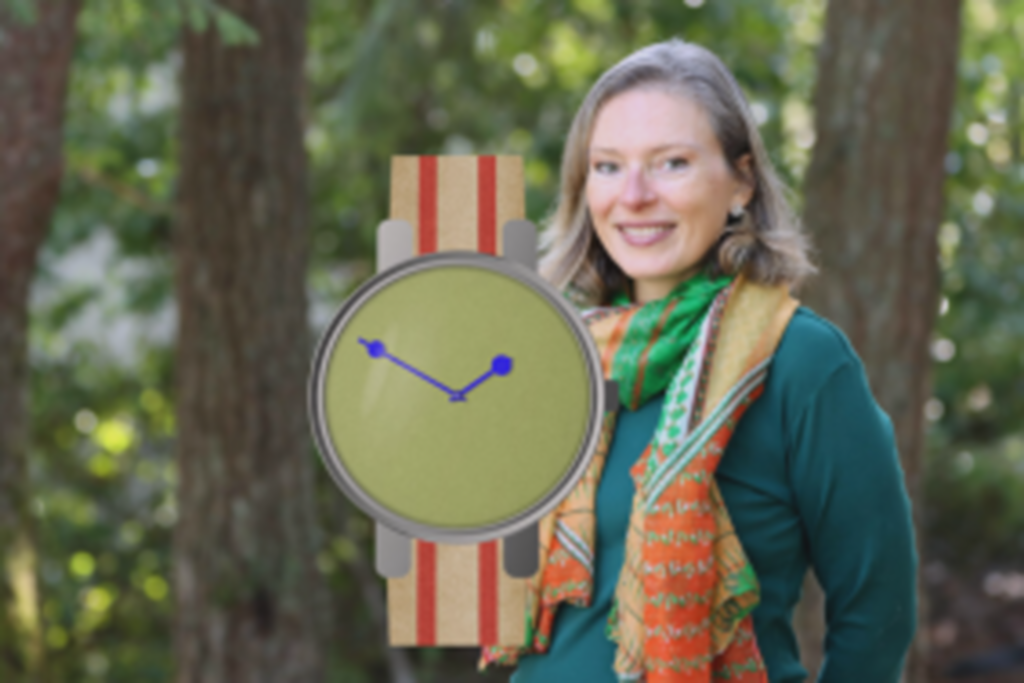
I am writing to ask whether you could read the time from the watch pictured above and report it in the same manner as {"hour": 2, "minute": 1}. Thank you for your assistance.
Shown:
{"hour": 1, "minute": 50}
